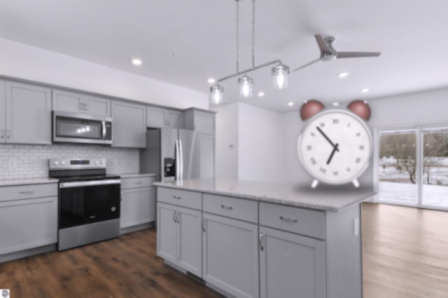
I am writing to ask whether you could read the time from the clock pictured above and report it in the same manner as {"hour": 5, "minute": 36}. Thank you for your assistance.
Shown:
{"hour": 6, "minute": 53}
